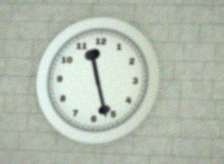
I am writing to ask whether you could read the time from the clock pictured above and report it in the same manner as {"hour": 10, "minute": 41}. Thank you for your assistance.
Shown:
{"hour": 11, "minute": 27}
